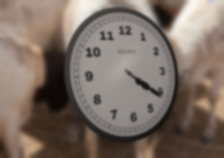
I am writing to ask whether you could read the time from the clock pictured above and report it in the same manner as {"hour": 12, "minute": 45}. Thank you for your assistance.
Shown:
{"hour": 4, "minute": 21}
